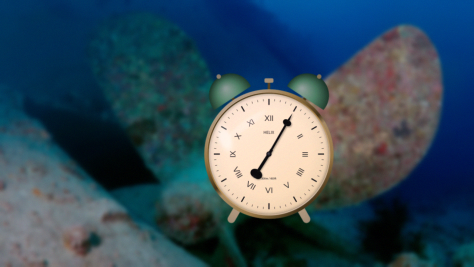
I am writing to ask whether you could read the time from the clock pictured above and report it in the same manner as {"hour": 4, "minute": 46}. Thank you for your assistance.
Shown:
{"hour": 7, "minute": 5}
